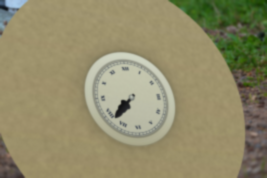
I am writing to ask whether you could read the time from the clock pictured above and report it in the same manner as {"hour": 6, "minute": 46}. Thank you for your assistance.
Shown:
{"hour": 7, "minute": 38}
